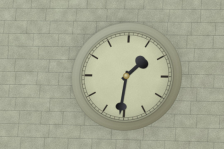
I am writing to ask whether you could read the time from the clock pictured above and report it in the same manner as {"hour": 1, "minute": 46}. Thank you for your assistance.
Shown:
{"hour": 1, "minute": 31}
